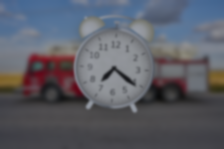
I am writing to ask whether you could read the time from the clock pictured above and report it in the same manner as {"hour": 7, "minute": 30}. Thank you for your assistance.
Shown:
{"hour": 7, "minute": 21}
